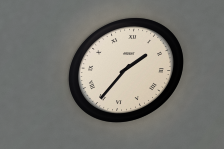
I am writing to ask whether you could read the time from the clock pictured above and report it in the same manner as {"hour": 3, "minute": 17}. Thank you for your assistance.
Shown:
{"hour": 1, "minute": 35}
